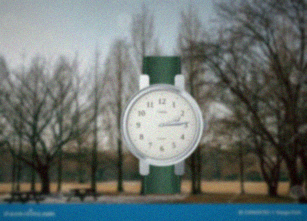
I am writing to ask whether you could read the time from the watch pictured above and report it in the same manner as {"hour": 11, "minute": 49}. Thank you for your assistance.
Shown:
{"hour": 2, "minute": 14}
